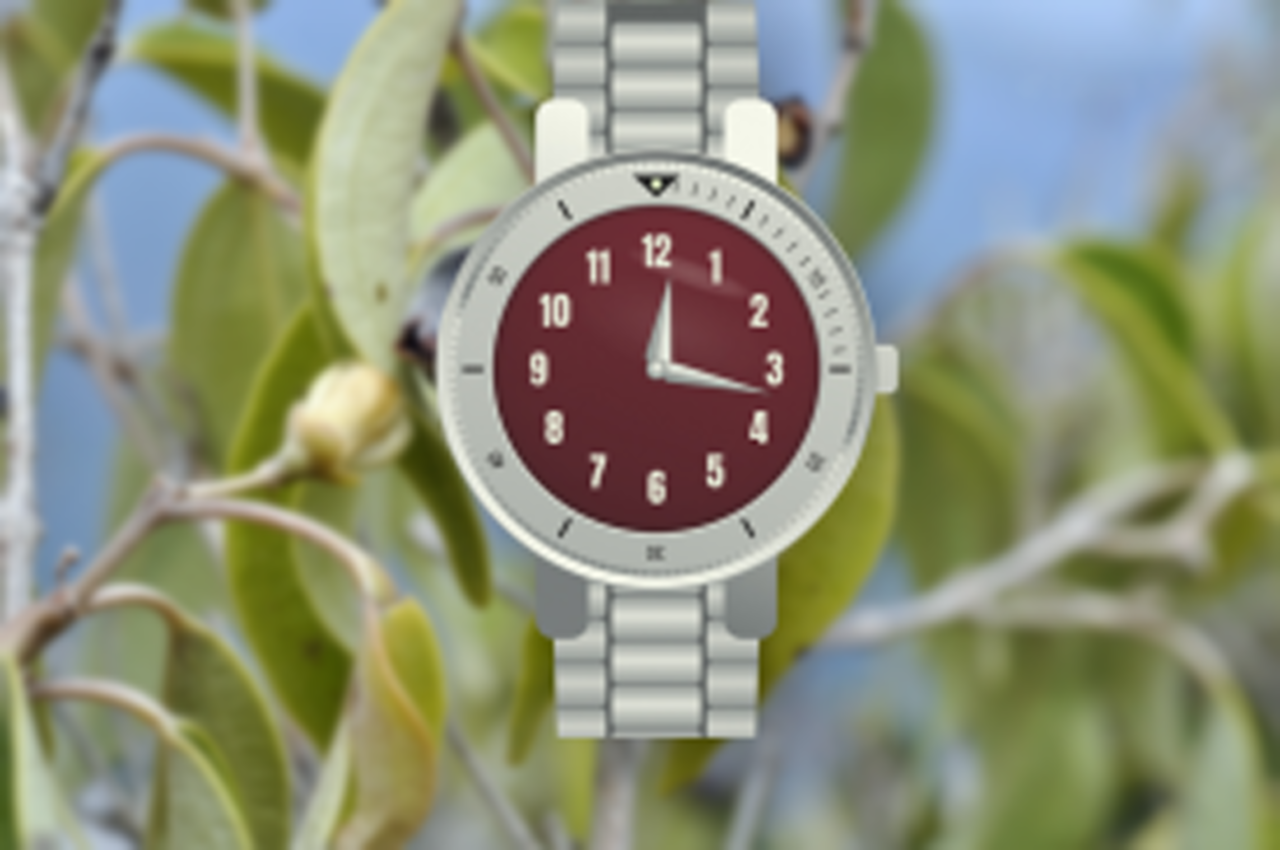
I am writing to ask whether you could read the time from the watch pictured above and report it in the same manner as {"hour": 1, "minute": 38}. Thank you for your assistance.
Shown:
{"hour": 12, "minute": 17}
